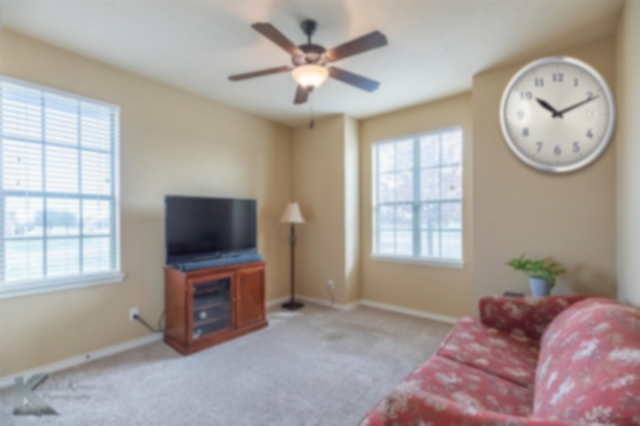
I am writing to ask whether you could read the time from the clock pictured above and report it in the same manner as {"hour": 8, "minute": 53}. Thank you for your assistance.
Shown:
{"hour": 10, "minute": 11}
